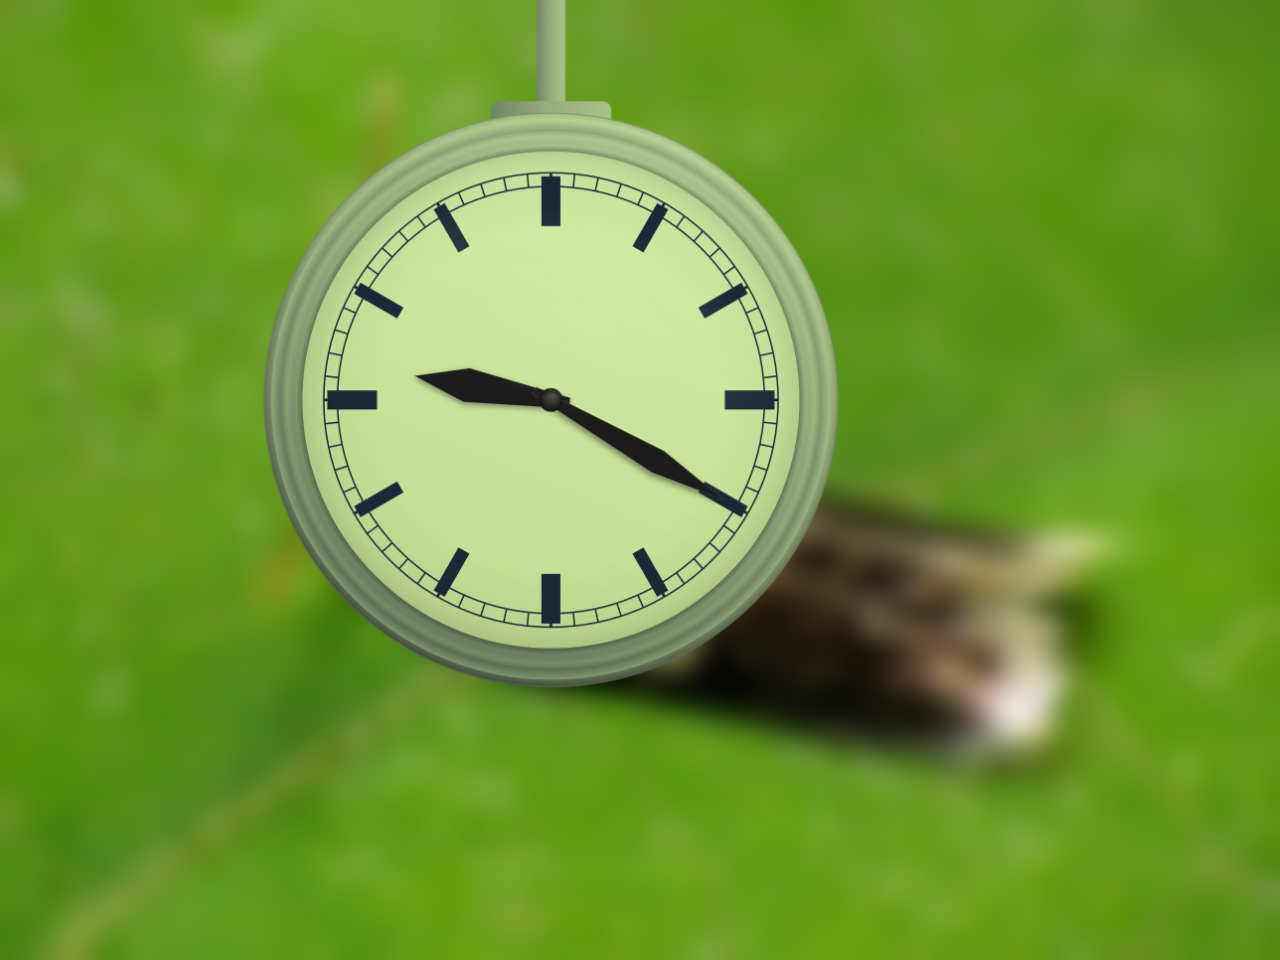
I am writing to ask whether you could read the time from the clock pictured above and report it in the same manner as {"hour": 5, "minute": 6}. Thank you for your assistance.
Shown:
{"hour": 9, "minute": 20}
